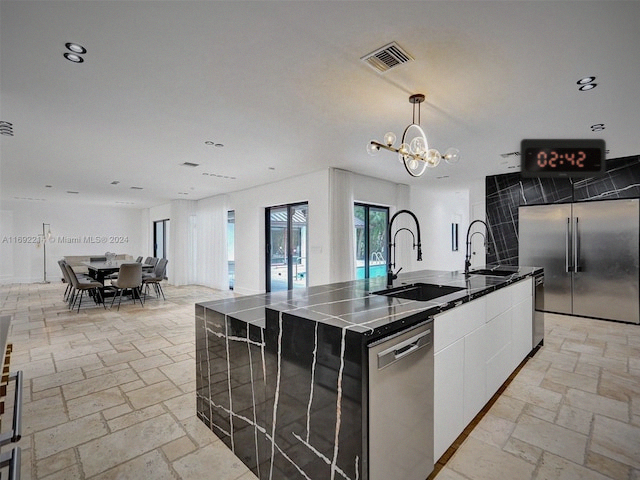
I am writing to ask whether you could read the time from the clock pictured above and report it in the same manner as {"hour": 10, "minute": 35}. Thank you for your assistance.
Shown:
{"hour": 2, "minute": 42}
